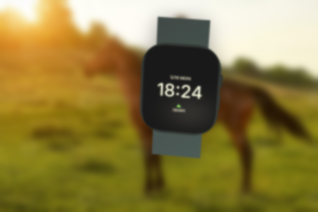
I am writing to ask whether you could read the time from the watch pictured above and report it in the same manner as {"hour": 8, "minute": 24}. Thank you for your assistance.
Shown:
{"hour": 18, "minute": 24}
